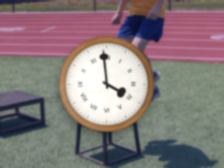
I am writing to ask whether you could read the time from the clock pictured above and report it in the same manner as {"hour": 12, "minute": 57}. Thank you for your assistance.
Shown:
{"hour": 3, "minute": 59}
